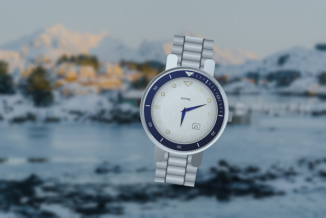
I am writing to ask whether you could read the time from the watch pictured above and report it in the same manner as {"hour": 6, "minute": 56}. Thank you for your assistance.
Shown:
{"hour": 6, "minute": 11}
